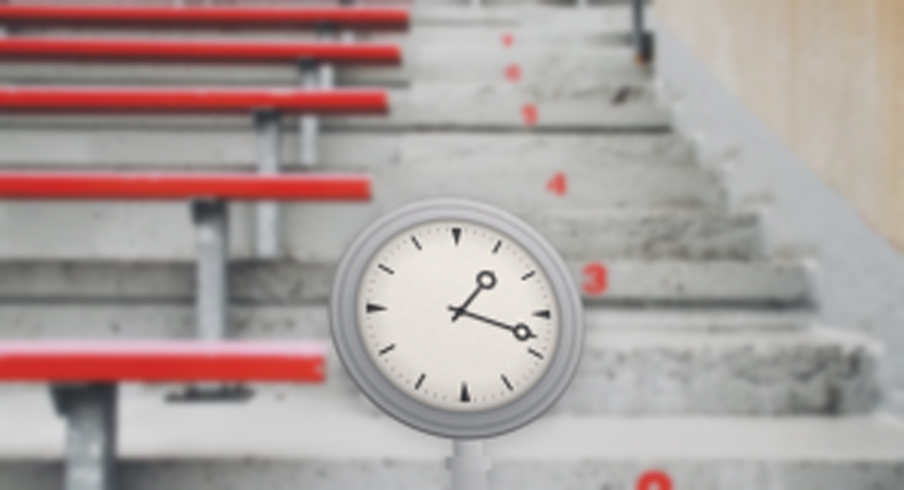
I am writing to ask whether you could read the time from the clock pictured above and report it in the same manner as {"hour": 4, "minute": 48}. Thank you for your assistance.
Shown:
{"hour": 1, "minute": 18}
